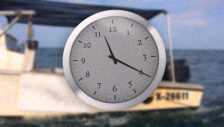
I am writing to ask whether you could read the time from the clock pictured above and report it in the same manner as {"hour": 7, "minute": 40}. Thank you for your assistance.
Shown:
{"hour": 11, "minute": 20}
